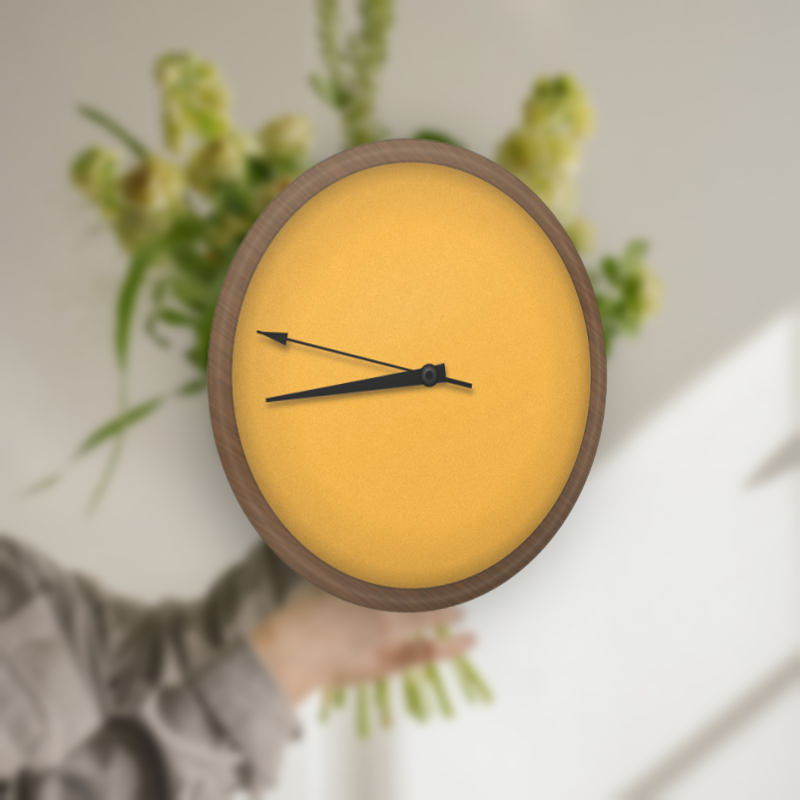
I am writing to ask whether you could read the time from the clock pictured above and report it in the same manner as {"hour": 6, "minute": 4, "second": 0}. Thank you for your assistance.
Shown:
{"hour": 8, "minute": 43, "second": 47}
